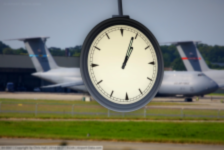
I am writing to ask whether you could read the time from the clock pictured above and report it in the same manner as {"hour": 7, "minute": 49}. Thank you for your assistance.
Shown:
{"hour": 1, "minute": 4}
